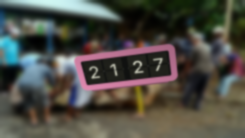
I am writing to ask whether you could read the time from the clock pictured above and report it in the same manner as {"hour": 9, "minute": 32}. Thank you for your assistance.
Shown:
{"hour": 21, "minute": 27}
